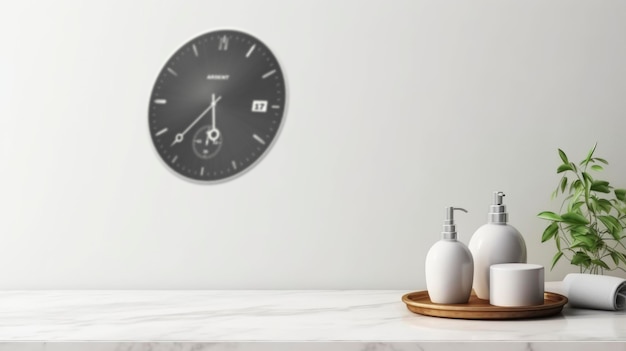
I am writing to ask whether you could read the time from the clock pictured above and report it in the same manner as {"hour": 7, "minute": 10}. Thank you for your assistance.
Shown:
{"hour": 5, "minute": 37}
